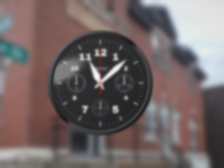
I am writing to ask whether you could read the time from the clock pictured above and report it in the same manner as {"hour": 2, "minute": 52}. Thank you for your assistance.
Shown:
{"hour": 11, "minute": 8}
